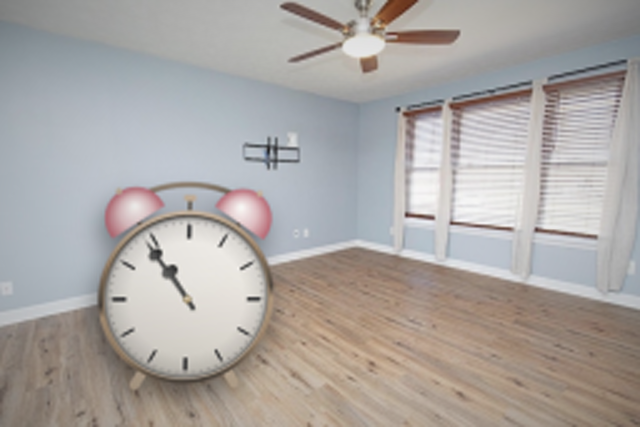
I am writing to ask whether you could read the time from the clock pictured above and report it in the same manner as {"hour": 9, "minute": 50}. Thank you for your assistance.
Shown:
{"hour": 10, "minute": 54}
